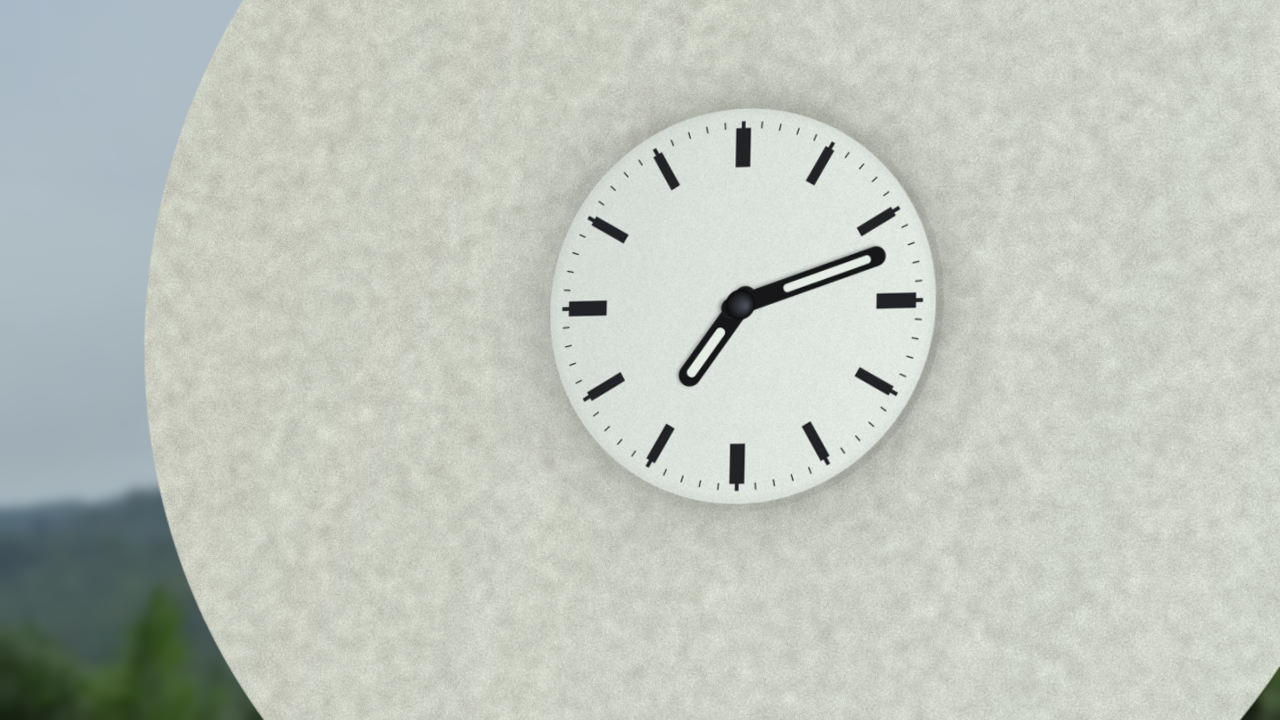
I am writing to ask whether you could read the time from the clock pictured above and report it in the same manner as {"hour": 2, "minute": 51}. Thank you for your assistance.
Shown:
{"hour": 7, "minute": 12}
